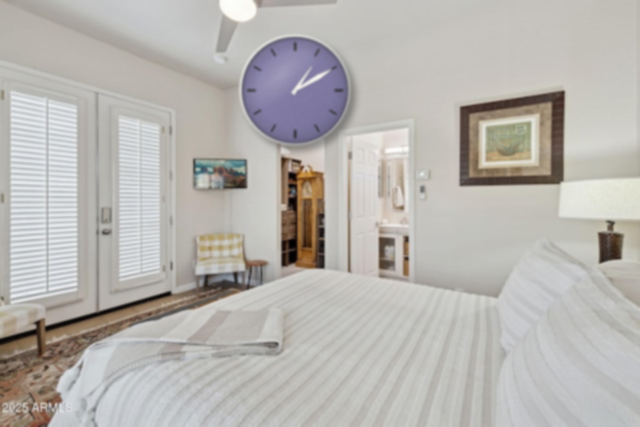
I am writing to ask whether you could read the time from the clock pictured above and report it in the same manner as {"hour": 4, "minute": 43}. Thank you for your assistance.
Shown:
{"hour": 1, "minute": 10}
